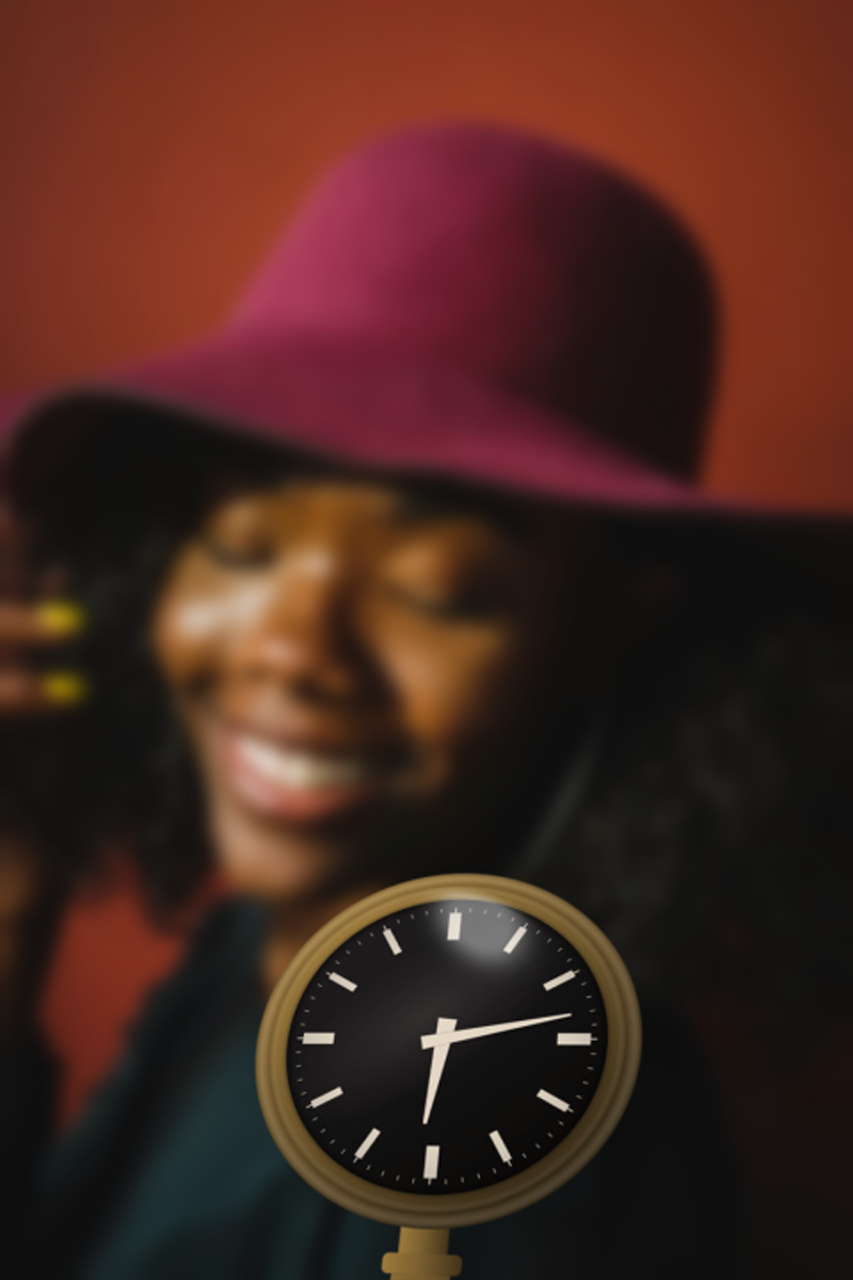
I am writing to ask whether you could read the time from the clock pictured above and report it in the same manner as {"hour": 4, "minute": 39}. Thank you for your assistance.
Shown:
{"hour": 6, "minute": 13}
